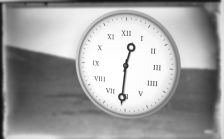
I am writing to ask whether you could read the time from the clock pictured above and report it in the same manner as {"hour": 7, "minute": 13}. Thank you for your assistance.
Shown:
{"hour": 12, "minute": 31}
